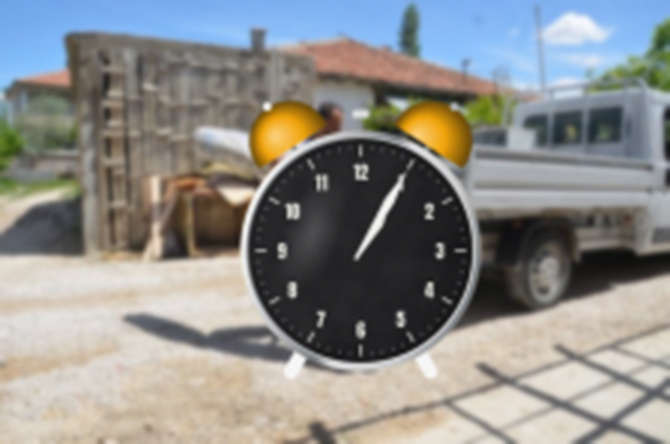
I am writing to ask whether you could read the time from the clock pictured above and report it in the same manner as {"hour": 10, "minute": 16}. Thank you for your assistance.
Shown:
{"hour": 1, "minute": 5}
